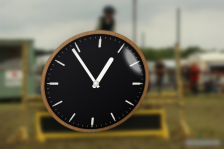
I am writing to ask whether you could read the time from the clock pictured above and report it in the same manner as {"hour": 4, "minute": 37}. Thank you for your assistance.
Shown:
{"hour": 12, "minute": 54}
